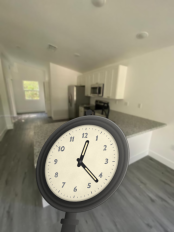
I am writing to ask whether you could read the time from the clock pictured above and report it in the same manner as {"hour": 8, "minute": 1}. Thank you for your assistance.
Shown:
{"hour": 12, "minute": 22}
